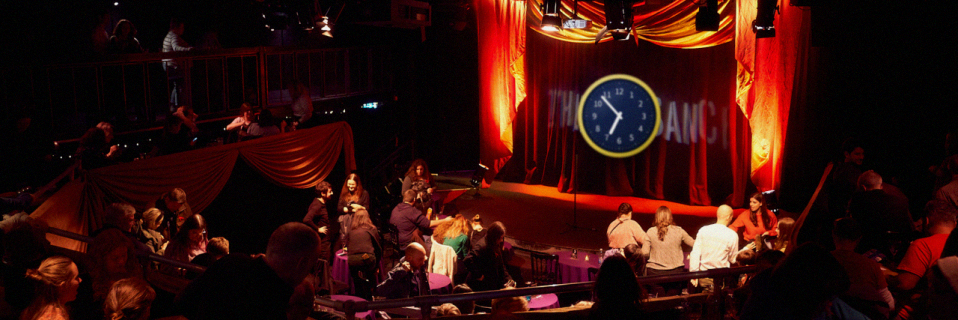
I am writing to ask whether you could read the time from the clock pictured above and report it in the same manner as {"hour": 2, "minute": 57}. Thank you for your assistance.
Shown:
{"hour": 6, "minute": 53}
